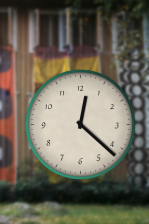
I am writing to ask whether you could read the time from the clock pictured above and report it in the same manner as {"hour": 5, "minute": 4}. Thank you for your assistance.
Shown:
{"hour": 12, "minute": 22}
